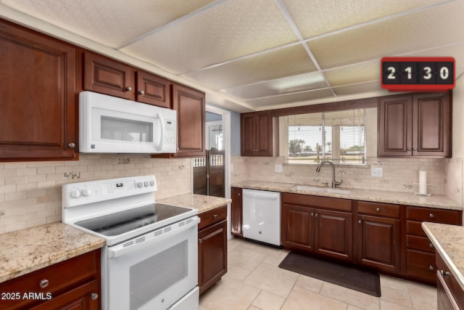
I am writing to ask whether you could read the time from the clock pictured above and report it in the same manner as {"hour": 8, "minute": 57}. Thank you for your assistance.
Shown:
{"hour": 21, "minute": 30}
